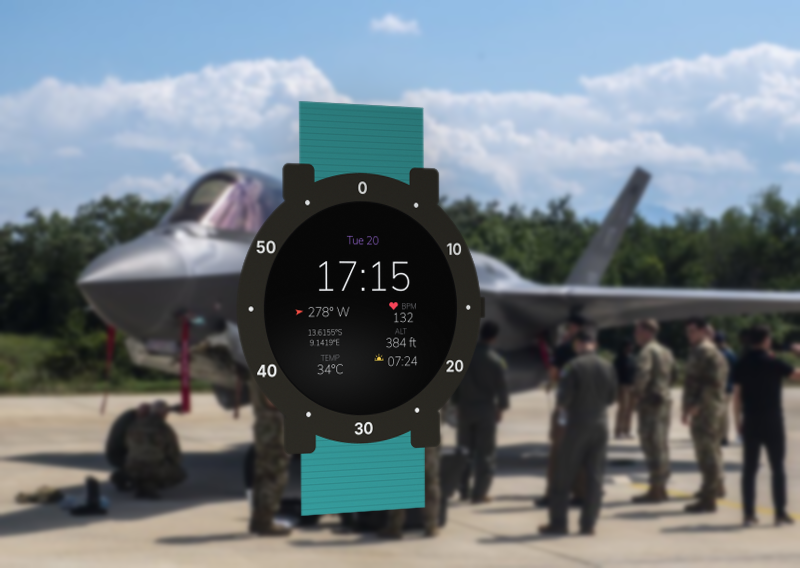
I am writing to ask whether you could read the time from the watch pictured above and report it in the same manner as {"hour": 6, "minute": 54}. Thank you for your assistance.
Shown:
{"hour": 17, "minute": 15}
